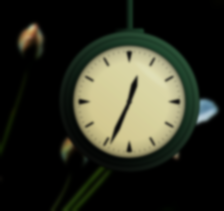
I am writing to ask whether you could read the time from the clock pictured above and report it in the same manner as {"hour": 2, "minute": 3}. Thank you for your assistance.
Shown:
{"hour": 12, "minute": 34}
